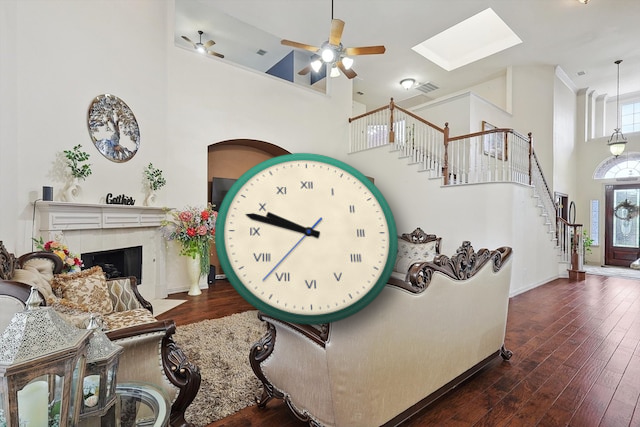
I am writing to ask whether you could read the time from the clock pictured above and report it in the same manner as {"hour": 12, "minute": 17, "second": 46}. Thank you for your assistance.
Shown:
{"hour": 9, "minute": 47, "second": 37}
